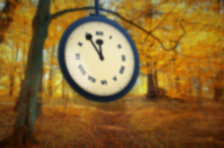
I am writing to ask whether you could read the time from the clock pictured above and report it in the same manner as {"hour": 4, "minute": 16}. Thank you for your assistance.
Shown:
{"hour": 11, "minute": 55}
